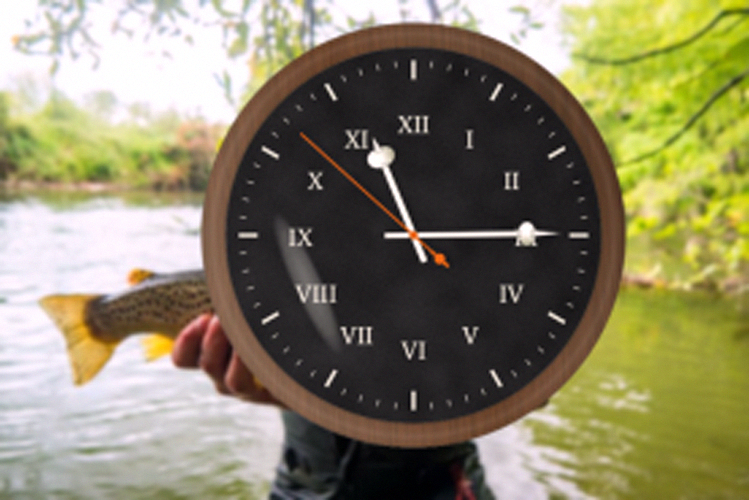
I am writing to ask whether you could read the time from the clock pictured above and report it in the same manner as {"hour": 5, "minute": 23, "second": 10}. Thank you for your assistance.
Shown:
{"hour": 11, "minute": 14, "second": 52}
